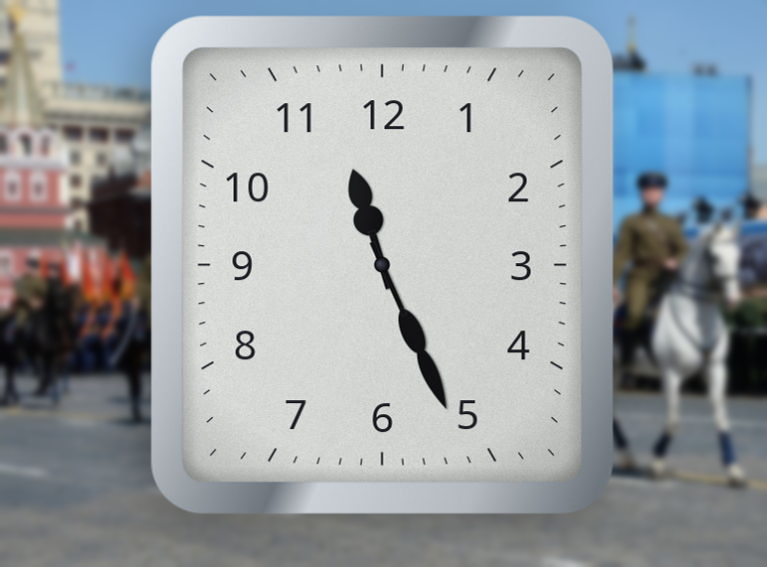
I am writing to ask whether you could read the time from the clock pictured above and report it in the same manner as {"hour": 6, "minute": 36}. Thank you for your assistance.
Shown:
{"hour": 11, "minute": 26}
